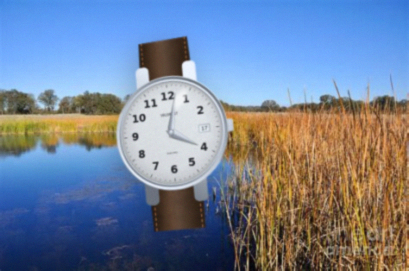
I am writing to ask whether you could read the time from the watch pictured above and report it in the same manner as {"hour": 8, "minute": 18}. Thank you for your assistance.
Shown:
{"hour": 4, "minute": 2}
